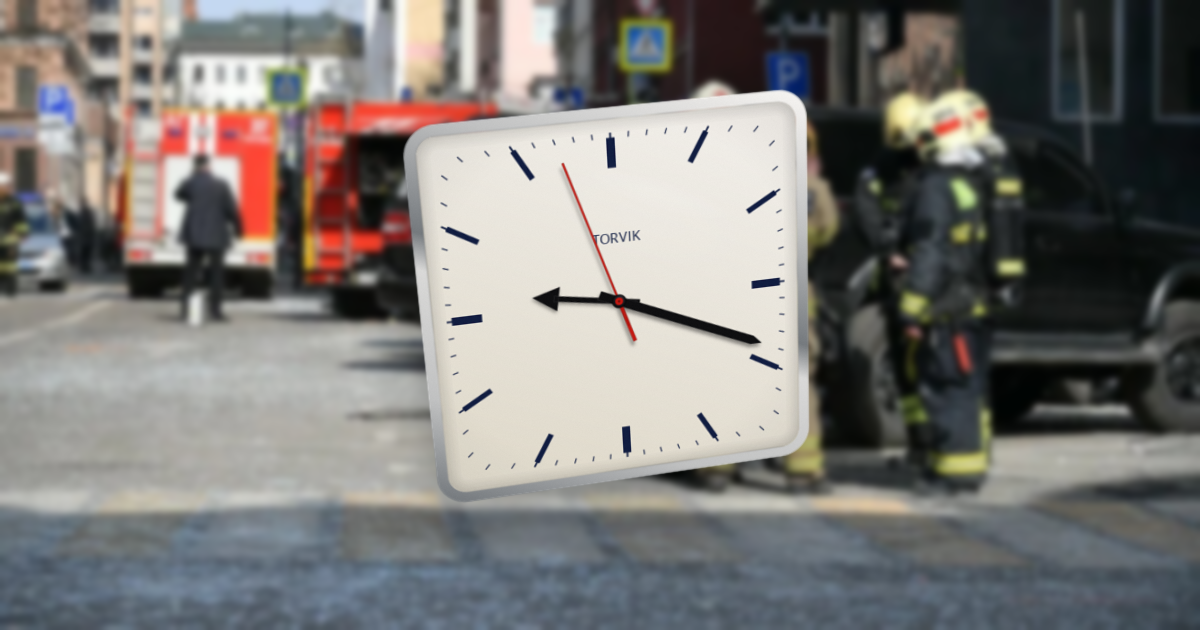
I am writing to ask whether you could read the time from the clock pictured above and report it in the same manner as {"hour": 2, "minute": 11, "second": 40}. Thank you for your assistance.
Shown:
{"hour": 9, "minute": 18, "second": 57}
